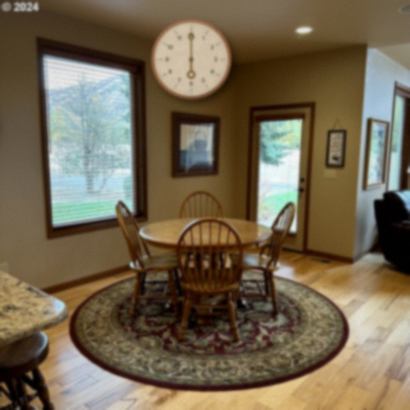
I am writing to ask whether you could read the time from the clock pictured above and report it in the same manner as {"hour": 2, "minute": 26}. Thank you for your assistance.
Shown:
{"hour": 6, "minute": 0}
